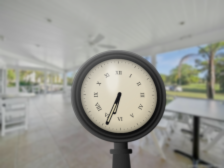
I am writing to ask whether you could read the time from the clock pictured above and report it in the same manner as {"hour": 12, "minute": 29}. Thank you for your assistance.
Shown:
{"hour": 6, "minute": 34}
